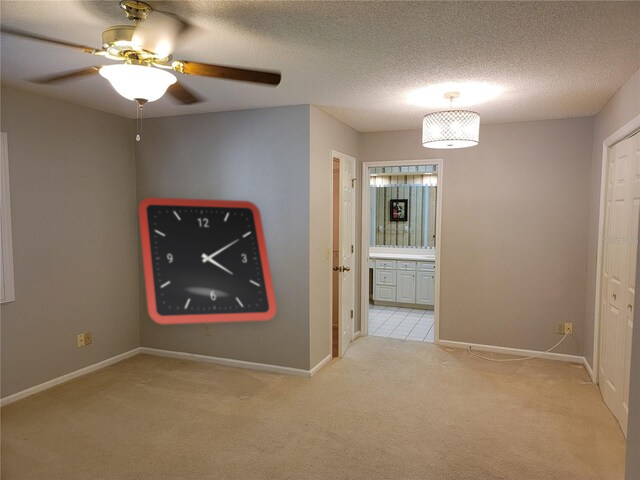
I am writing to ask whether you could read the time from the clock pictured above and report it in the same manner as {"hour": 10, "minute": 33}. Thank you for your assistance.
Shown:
{"hour": 4, "minute": 10}
